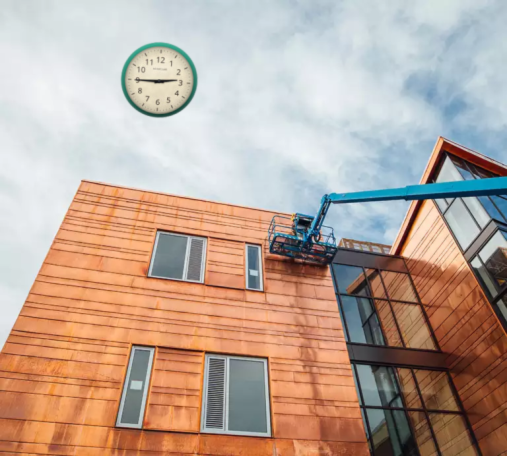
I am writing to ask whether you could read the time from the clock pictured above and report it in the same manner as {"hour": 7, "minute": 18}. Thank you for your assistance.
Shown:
{"hour": 2, "minute": 45}
